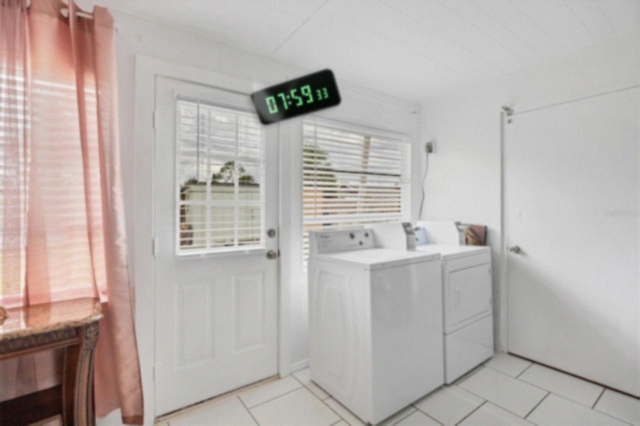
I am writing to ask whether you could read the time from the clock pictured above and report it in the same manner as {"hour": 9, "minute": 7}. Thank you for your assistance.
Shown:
{"hour": 7, "minute": 59}
